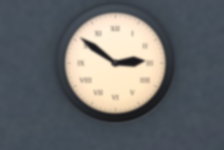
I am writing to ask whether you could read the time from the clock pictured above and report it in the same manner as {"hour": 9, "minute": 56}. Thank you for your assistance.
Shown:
{"hour": 2, "minute": 51}
